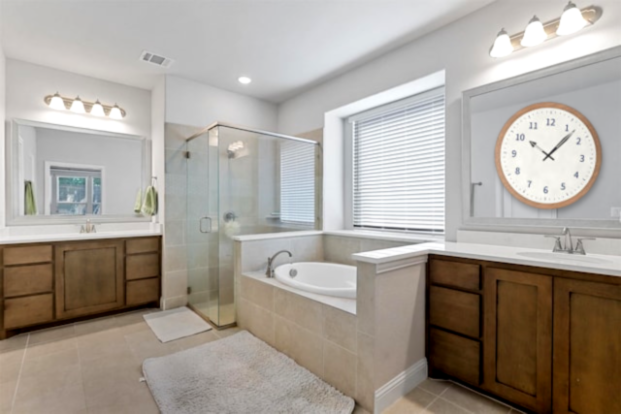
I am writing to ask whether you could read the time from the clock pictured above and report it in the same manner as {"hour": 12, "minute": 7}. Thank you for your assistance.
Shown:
{"hour": 10, "minute": 7}
